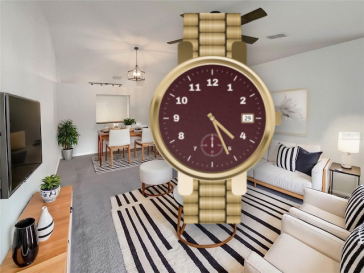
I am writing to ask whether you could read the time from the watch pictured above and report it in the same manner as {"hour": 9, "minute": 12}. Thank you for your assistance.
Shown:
{"hour": 4, "minute": 26}
